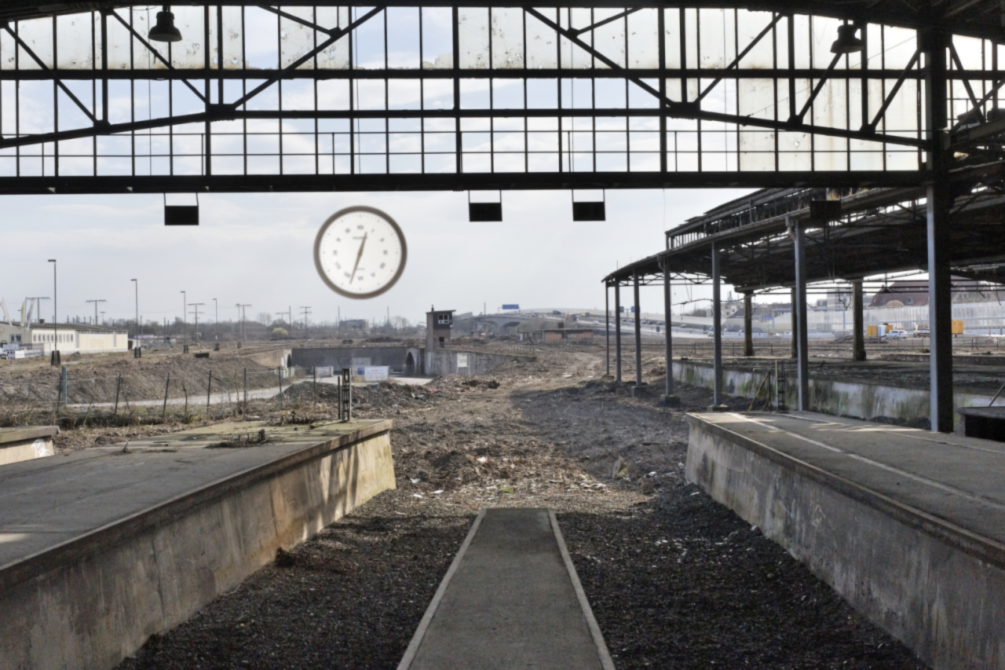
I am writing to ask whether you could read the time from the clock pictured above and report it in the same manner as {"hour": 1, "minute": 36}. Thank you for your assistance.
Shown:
{"hour": 12, "minute": 33}
